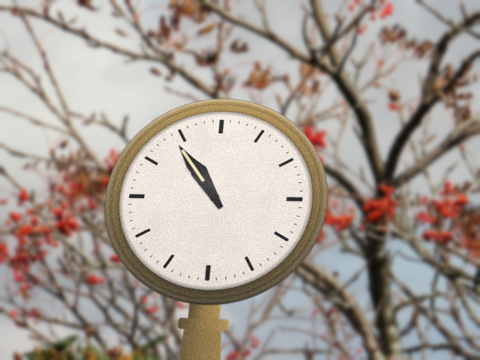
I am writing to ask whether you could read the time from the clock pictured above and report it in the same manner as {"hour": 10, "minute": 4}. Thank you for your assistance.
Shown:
{"hour": 10, "minute": 54}
